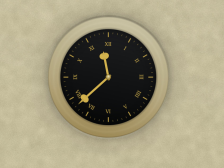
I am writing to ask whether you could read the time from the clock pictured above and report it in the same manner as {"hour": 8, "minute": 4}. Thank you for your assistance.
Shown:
{"hour": 11, "minute": 38}
